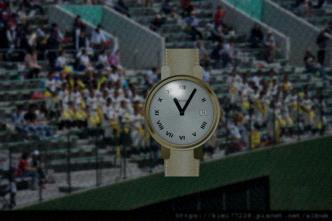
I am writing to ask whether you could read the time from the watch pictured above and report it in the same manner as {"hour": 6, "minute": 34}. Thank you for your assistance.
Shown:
{"hour": 11, "minute": 5}
